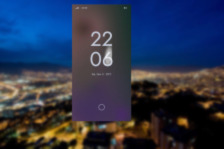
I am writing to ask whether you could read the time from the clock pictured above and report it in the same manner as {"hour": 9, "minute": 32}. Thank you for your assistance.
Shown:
{"hour": 22, "minute": 6}
